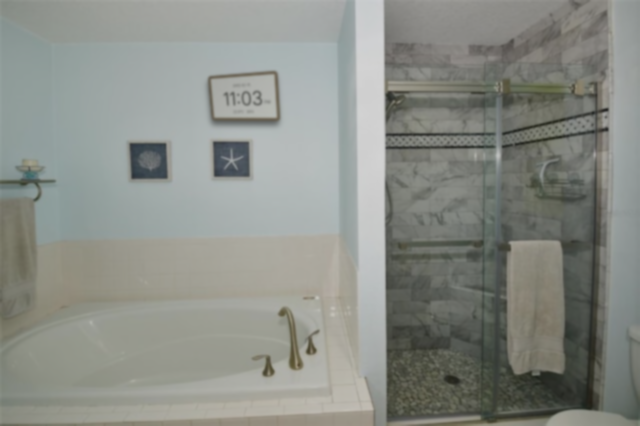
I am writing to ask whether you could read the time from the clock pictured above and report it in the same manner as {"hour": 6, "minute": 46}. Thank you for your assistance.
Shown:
{"hour": 11, "minute": 3}
